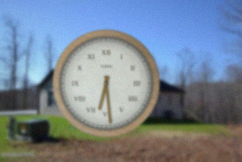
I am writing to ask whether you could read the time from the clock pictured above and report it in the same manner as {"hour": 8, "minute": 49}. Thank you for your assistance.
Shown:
{"hour": 6, "minute": 29}
